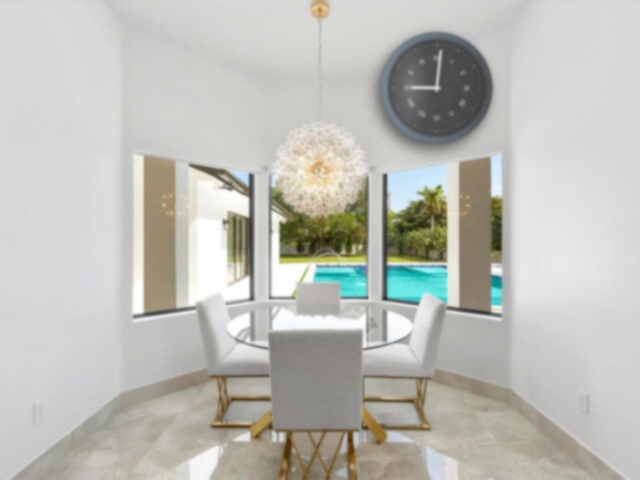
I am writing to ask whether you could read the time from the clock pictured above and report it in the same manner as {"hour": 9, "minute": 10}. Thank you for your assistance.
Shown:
{"hour": 9, "minute": 1}
